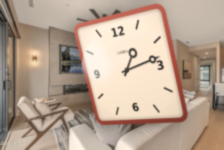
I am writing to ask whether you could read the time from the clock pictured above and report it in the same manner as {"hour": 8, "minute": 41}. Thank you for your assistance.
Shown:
{"hour": 1, "minute": 13}
